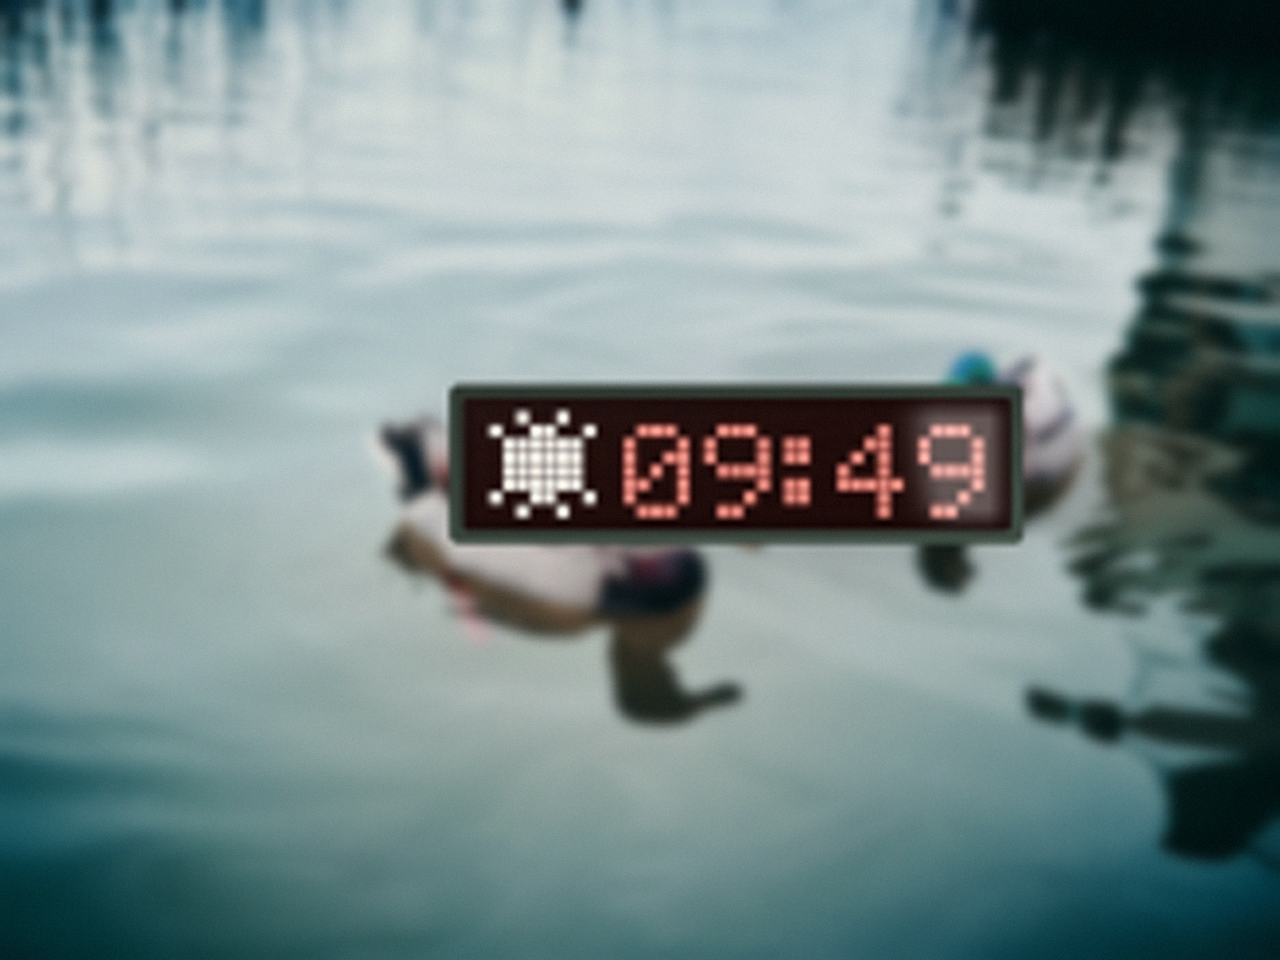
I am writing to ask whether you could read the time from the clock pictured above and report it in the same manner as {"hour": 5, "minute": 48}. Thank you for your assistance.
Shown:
{"hour": 9, "minute": 49}
